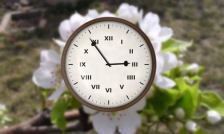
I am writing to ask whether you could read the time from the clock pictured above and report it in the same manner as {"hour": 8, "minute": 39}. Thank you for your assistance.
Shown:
{"hour": 2, "minute": 54}
